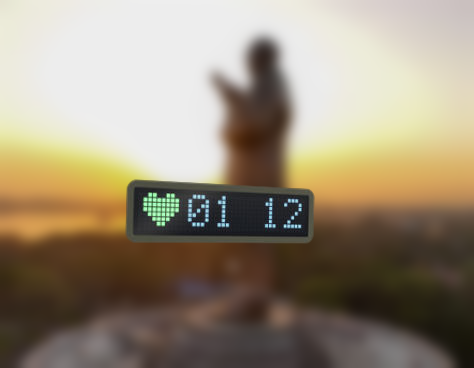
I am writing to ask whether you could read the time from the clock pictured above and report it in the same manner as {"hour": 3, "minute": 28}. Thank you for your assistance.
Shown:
{"hour": 1, "minute": 12}
